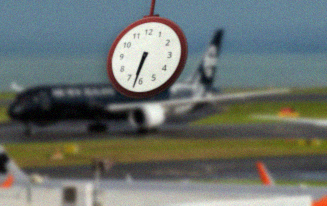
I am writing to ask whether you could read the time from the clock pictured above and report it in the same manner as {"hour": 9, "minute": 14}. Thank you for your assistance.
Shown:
{"hour": 6, "minute": 32}
